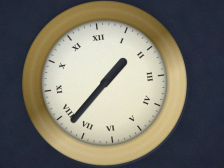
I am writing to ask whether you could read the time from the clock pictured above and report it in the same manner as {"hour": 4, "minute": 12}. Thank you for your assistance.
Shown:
{"hour": 1, "minute": 38}
